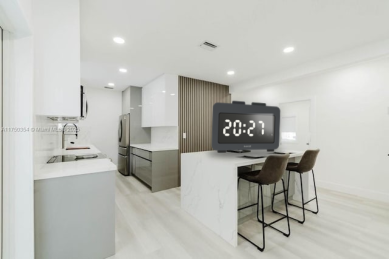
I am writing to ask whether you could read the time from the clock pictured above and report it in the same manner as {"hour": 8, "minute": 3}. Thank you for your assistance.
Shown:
{"hour": 20, "minute": 27}
